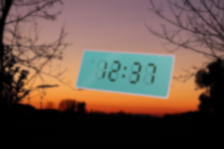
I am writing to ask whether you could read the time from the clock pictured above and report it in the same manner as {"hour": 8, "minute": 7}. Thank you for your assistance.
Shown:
{"hour": 12, "minute": 37}
